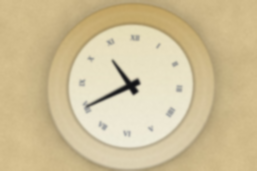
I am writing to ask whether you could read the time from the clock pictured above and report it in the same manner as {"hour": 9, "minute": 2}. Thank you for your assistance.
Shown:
{"hour": 10, "minute": 40}
